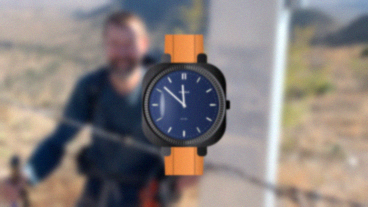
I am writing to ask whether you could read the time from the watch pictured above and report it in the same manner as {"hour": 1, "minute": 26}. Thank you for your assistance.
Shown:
{"hour": 11, "minute": 52}
